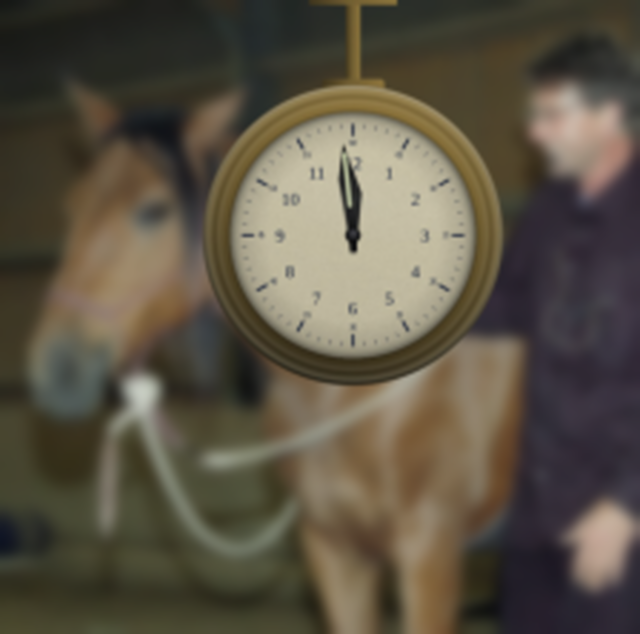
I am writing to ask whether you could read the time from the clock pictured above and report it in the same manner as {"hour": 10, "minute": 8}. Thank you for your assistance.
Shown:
{"hour": 11, "minute": 59}
